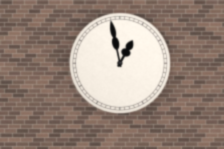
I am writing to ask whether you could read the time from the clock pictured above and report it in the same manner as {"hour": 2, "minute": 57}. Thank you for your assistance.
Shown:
{"hour": 12, "minute": 58}
